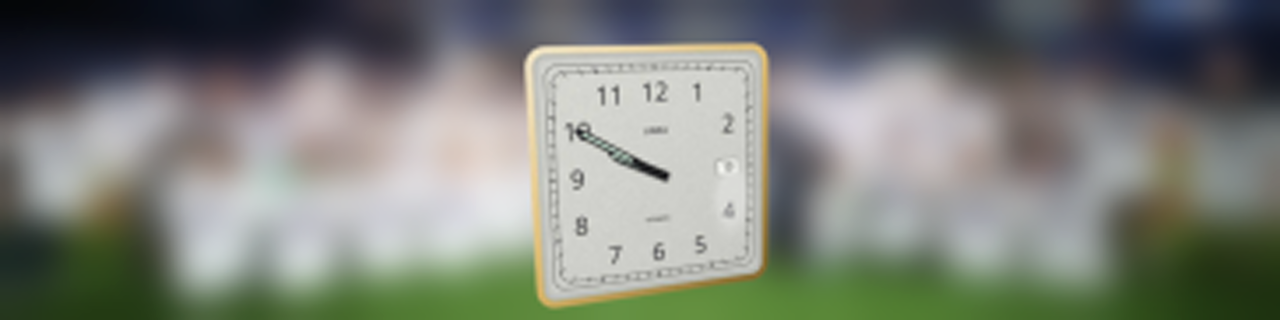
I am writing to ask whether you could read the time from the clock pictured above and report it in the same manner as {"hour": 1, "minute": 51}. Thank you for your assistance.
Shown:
{"hour": 9, "minute": 50}
